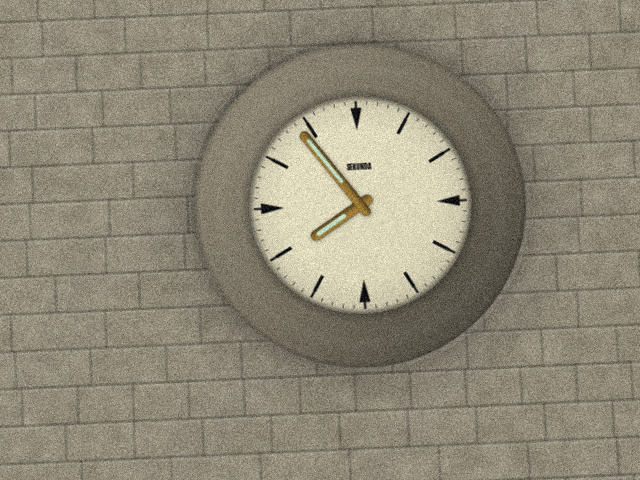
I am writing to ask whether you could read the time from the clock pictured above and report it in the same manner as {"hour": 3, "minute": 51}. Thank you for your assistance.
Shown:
{"hour": 7, "minute": 54}
